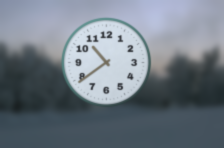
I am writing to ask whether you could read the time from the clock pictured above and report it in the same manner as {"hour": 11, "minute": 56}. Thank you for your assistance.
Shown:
{"hour": 10, "minute": 39}
